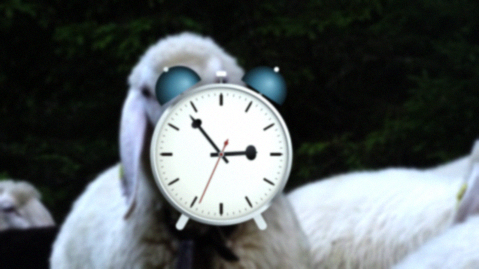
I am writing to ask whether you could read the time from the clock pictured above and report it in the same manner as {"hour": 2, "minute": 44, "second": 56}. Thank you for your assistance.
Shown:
{"hour": 2, "minute": 53, "second": 34}
